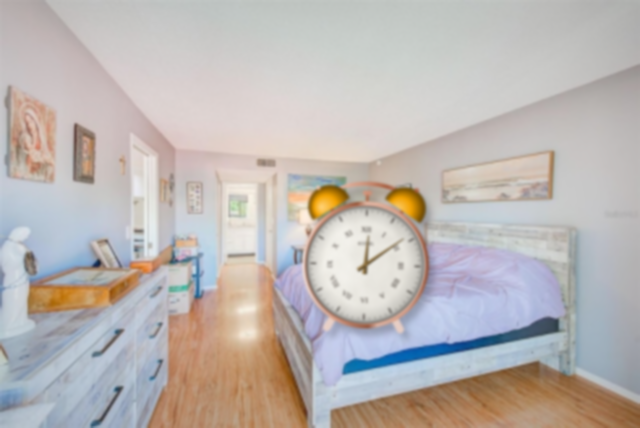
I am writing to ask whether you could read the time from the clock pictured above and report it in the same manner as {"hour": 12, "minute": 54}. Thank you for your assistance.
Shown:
{"hour": 12, "minute": 9}
